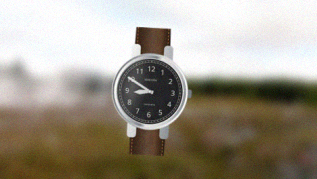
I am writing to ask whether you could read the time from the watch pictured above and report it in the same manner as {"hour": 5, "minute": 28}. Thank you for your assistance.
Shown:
{"hour": 8, "minute": 50}
